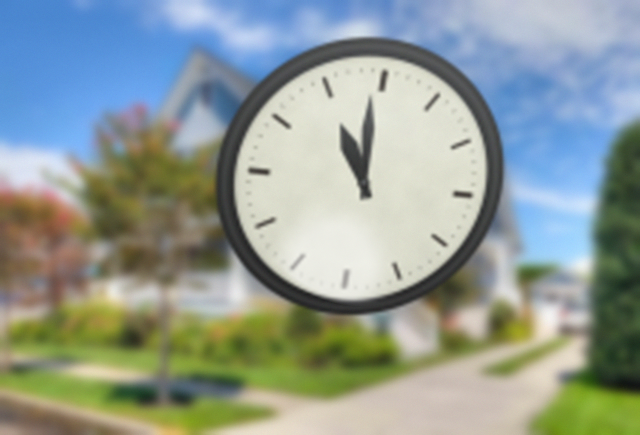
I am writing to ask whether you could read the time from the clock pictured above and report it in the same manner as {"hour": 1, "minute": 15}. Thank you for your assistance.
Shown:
{"hour": 10, "minute": 59}
